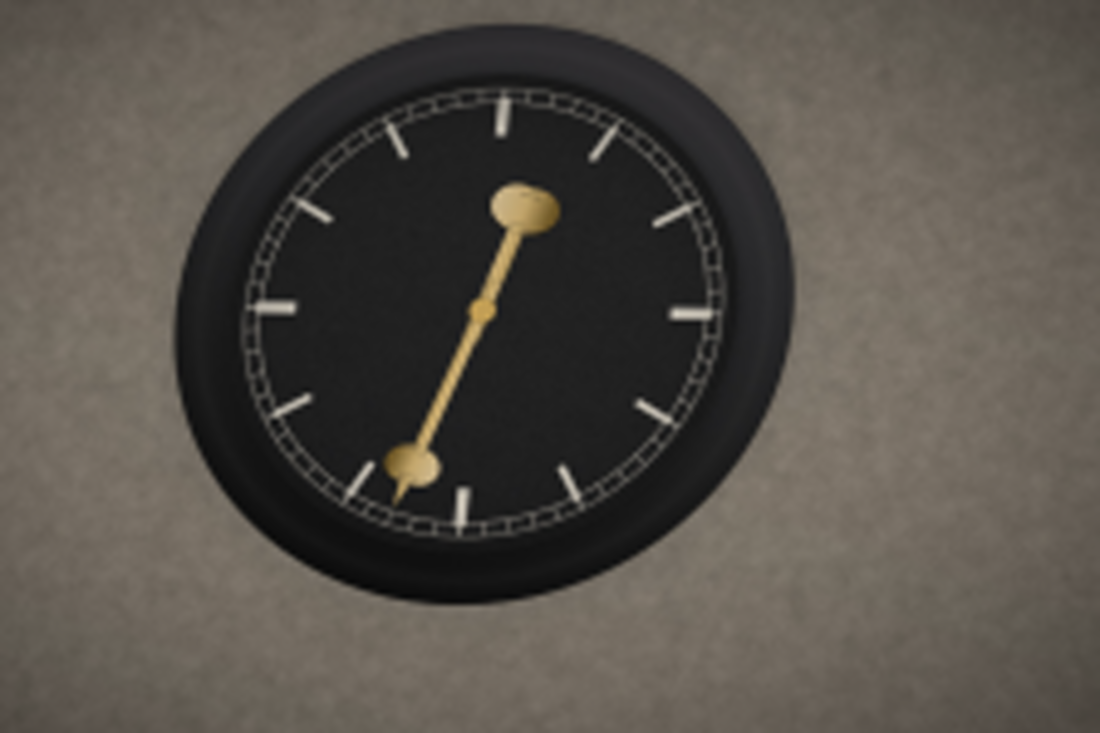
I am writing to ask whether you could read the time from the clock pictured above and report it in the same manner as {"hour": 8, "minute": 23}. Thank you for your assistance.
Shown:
{"hour": 12, "minute": 33}
